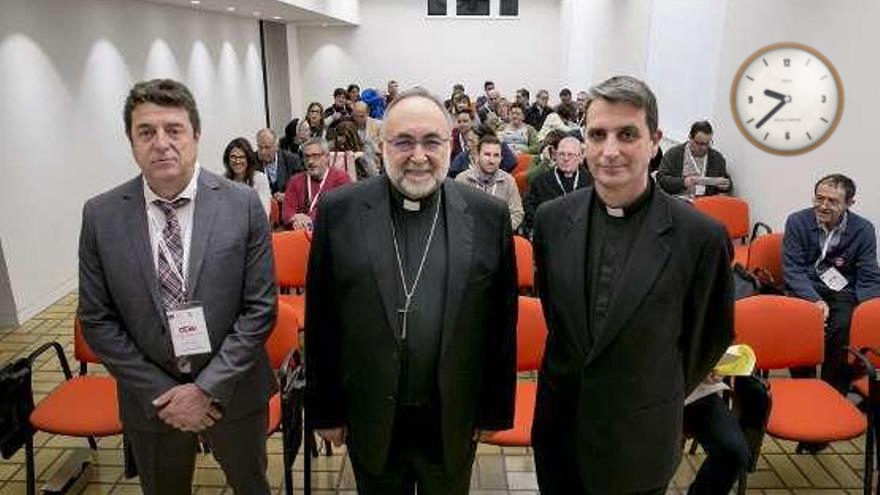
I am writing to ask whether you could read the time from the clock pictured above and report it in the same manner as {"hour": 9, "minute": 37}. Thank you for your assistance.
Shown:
{"hour": 9, "minute": 38}
